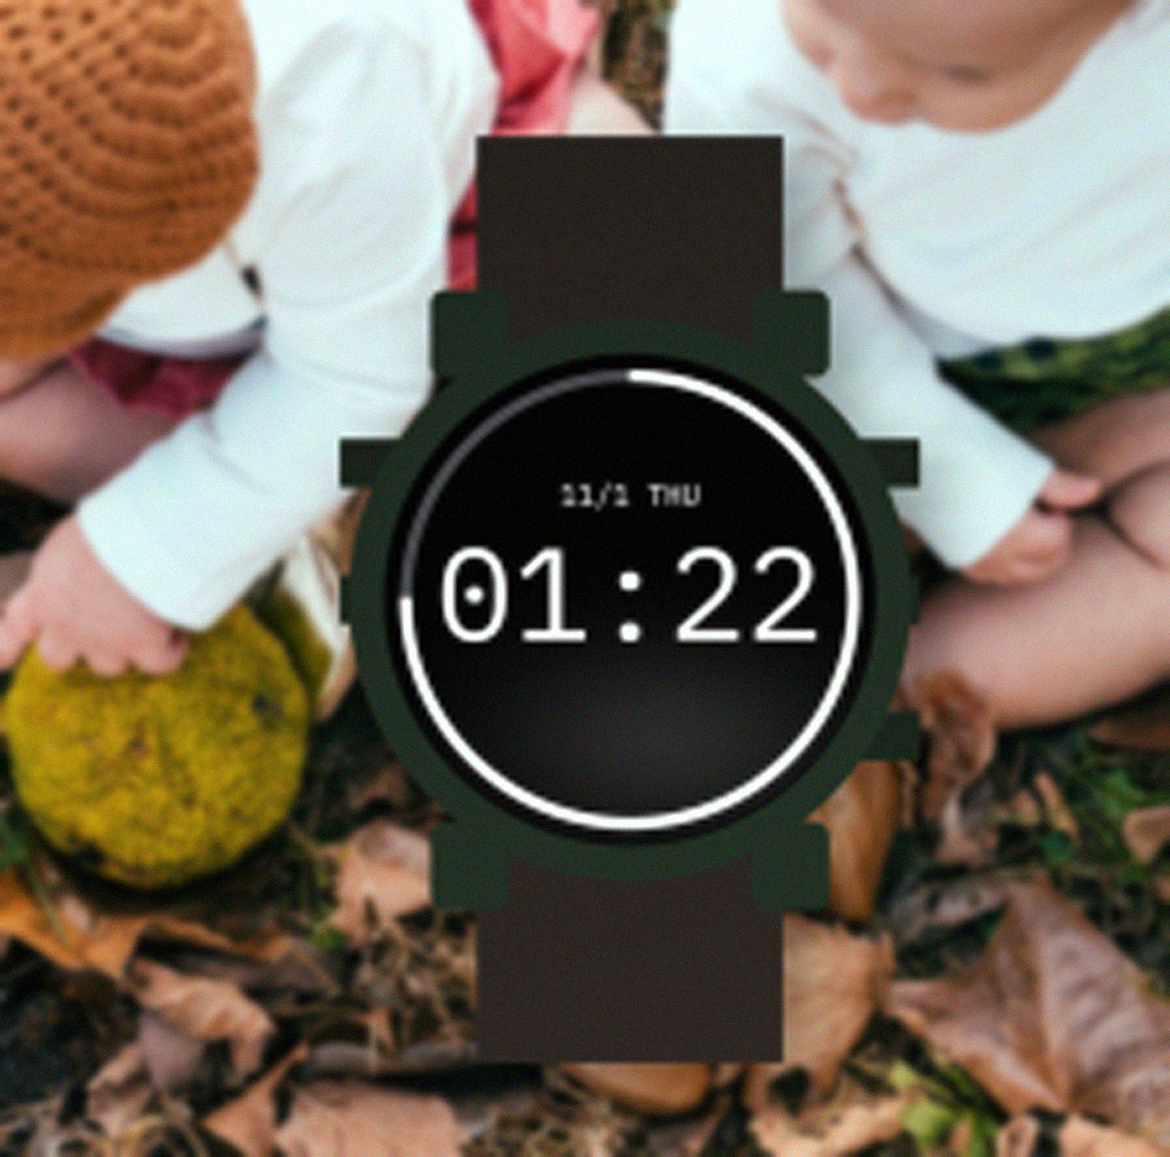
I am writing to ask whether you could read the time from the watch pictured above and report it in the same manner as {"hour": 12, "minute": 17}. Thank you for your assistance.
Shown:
{"hour": 1, "minute": 22}
